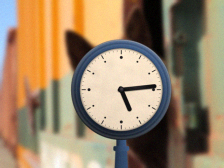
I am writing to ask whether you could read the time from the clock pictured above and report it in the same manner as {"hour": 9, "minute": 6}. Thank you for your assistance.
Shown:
{"hour": 5, "minute": 14}
